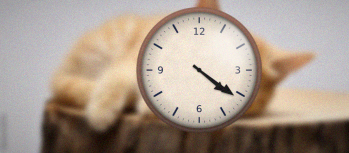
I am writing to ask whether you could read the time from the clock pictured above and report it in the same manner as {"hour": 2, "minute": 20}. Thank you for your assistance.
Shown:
{"hour": 4, "minute": 21}
